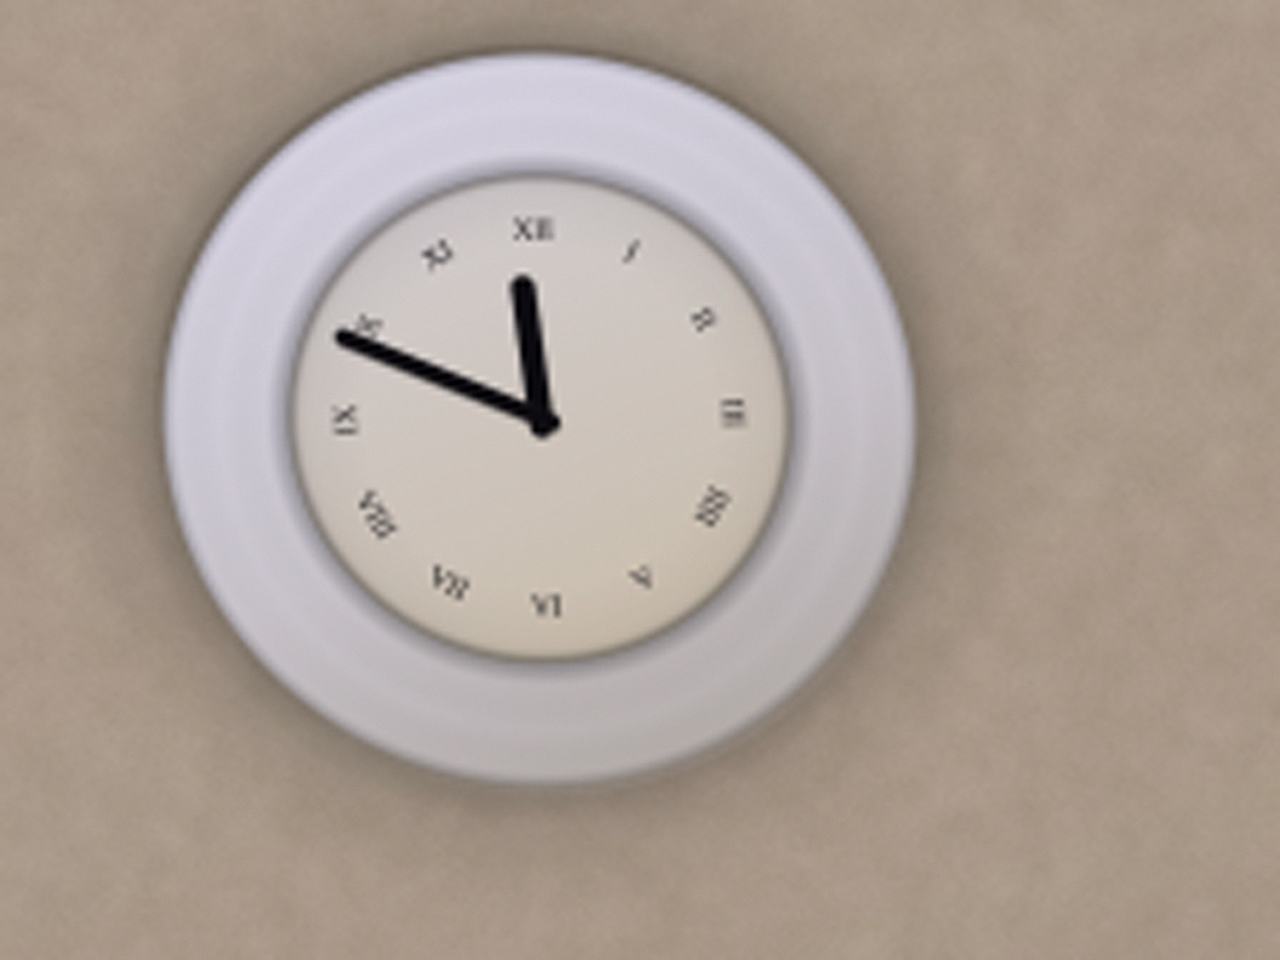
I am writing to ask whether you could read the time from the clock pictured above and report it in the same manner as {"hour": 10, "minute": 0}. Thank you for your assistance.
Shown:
{"hour": 11, "minute": 49}
